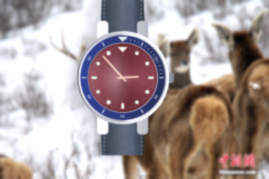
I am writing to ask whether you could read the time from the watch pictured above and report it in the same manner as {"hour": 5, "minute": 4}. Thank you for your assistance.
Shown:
{"hour": 2, "minute": 53}
